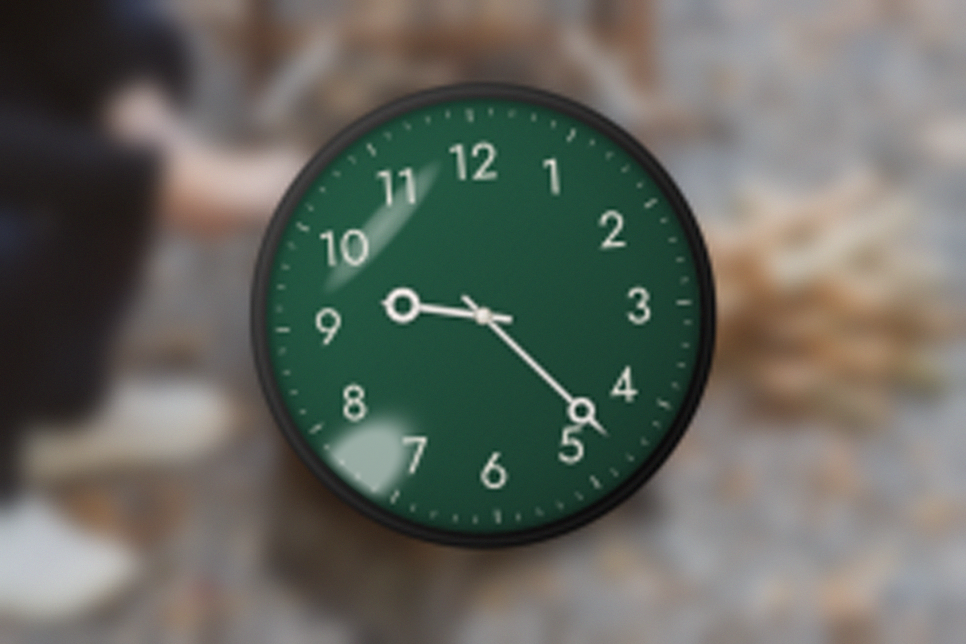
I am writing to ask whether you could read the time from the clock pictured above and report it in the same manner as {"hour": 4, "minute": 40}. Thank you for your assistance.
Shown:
{"hour": 9, "minute": 23}
